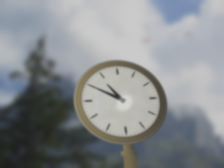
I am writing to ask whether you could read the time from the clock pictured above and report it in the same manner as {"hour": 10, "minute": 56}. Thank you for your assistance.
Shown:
{"hour": 10, "minute": 50}
